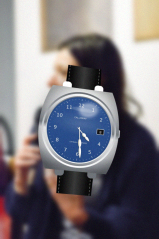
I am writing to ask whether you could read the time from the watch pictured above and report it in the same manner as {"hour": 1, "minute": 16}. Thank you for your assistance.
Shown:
{"hour": 4, "minute": 29}
